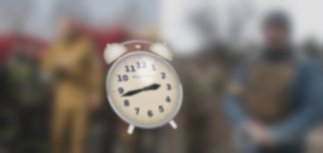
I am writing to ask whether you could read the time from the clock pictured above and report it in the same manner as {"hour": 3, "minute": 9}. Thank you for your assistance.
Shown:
{"hour": 2, "minute": 43}
